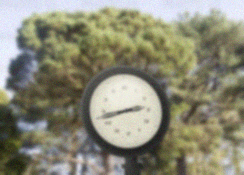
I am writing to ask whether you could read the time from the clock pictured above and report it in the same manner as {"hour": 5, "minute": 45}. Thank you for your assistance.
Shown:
{"hour": 2, "minute": 43}
